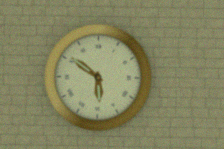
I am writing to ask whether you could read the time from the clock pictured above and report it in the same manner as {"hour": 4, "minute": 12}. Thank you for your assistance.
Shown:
{"hour": 5, "minute": 51}
